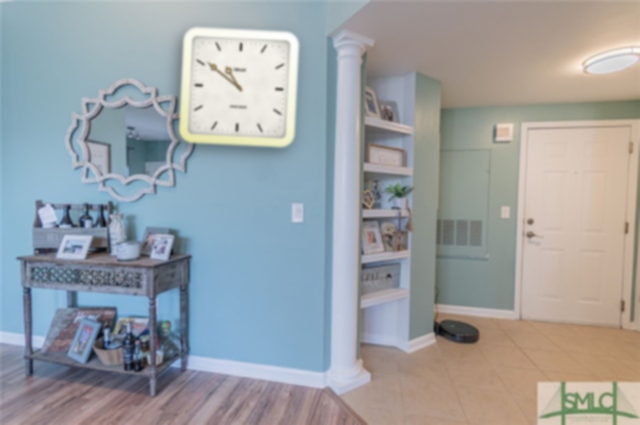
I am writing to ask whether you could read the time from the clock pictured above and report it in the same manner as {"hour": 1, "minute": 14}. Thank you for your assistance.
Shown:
{"hour": 10, "minute": 51}
